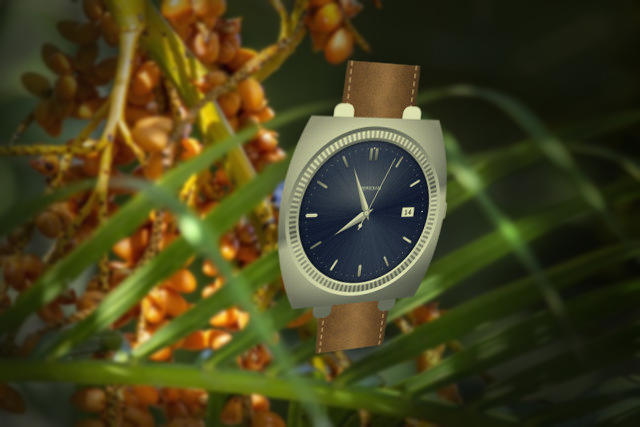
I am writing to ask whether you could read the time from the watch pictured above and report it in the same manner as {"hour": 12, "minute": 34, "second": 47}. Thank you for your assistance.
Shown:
{"hour": 7, "minute": 56, "second": 4}
